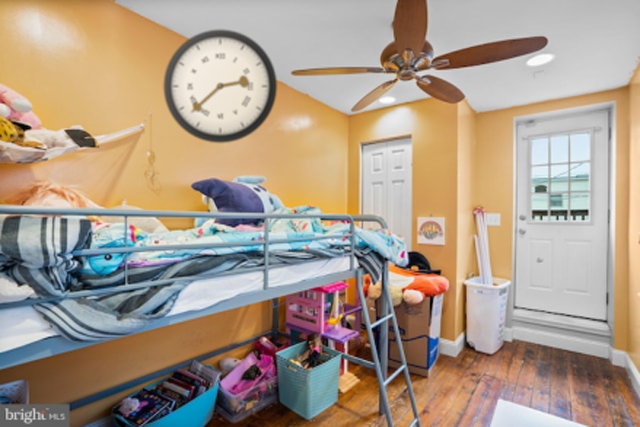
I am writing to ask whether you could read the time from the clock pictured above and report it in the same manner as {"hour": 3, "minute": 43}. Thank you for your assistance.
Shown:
{"hour": 2, "minute": 38}
